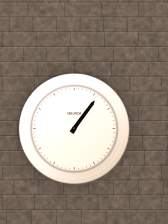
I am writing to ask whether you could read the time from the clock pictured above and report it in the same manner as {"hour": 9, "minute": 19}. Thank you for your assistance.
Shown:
{"hour": 1, "minute": 6}
